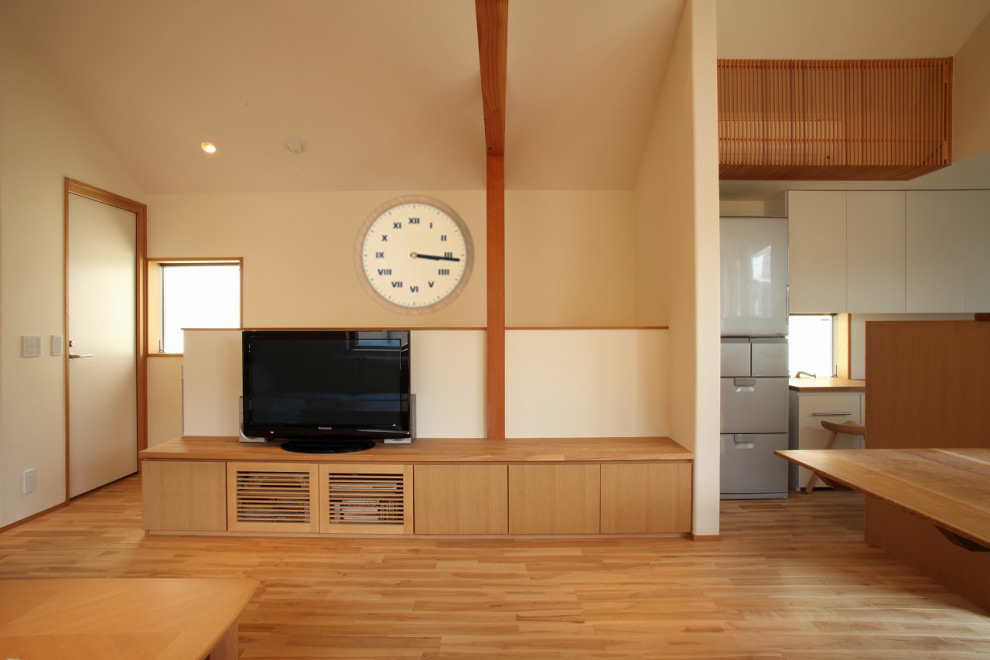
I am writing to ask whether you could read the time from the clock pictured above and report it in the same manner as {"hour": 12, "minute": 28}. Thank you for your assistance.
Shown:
{"hour": 3, "minute": 16}
